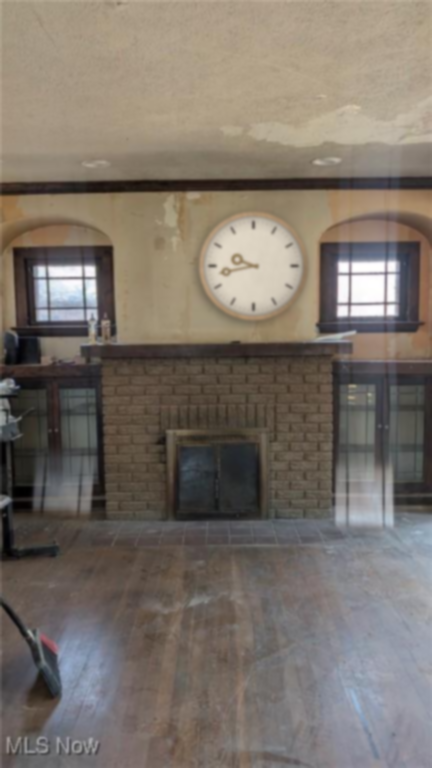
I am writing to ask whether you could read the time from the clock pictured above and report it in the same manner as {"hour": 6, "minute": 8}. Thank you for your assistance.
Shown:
{"hour": 9, "minute": 43}
